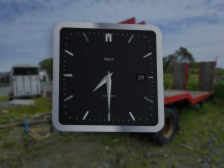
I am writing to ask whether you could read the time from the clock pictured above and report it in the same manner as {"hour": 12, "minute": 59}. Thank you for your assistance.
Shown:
{"hour": 7, "minute": 30}
